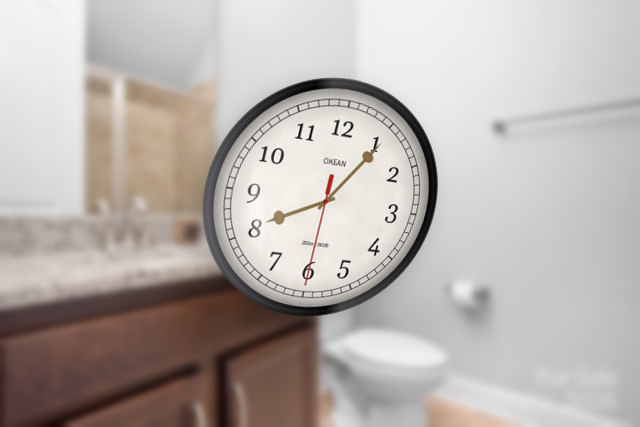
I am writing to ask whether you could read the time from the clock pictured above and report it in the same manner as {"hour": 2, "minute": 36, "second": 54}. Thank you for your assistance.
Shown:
{"hour": 8, "minute": 5, "second": 30}
